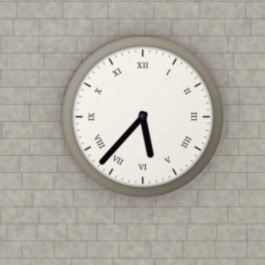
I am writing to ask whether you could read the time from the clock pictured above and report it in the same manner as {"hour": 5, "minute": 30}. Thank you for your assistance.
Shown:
{"hour": 5, "minute": 37}
